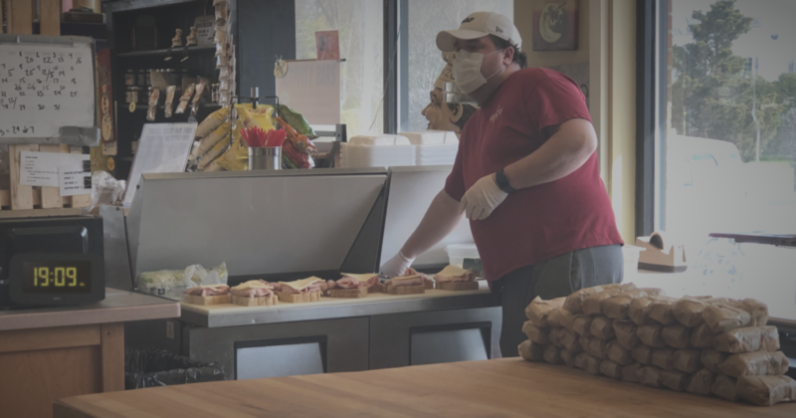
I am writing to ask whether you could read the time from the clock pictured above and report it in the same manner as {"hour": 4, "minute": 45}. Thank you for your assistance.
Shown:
{"hour": 19, "minute": 9}
